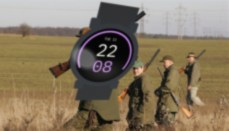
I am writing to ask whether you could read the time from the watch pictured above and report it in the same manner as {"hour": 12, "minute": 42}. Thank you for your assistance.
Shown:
{"hour": 22, "minute": 8}
